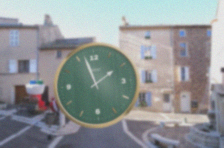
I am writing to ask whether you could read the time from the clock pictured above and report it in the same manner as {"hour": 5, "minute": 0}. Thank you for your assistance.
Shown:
{"hour": 1, "minute": 57}
